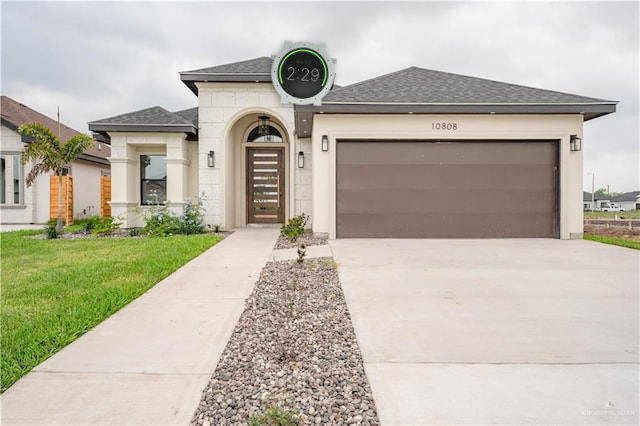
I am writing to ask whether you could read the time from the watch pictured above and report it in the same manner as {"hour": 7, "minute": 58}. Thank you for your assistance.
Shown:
{"hour": 2, "minute": 29}
